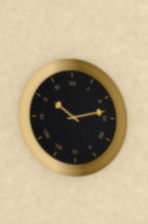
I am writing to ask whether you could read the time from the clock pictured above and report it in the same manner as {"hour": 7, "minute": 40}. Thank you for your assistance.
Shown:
{"hour": 10, "minute": 13}
